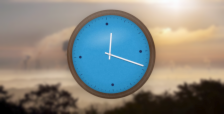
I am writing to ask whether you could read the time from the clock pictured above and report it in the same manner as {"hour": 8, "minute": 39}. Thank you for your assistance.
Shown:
{"hour": 12, "minute": 19}
